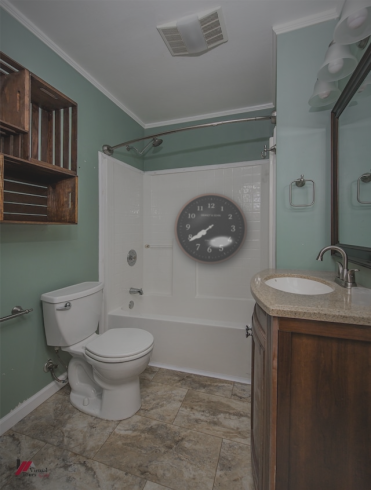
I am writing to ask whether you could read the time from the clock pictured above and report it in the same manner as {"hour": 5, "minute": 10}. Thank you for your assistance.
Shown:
{"hour": 7, "minute": 39}
